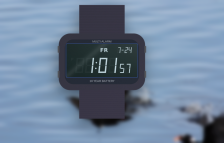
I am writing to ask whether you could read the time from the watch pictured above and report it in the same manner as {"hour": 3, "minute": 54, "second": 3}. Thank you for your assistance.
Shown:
{"hour": 1, "minute": 1, "second": 57}
